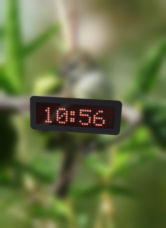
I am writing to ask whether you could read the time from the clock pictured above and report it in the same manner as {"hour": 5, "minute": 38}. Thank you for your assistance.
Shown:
{"hour": 10, "minute": 56}
